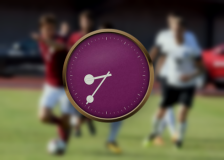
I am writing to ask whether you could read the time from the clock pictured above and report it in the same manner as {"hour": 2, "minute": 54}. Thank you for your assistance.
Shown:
{"hour": 8, "minute": 36}
